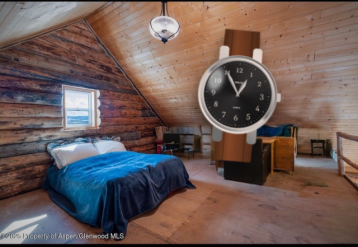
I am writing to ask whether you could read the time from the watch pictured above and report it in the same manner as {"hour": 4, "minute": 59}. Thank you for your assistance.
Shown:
{"hour": 12, "minute": 55}
